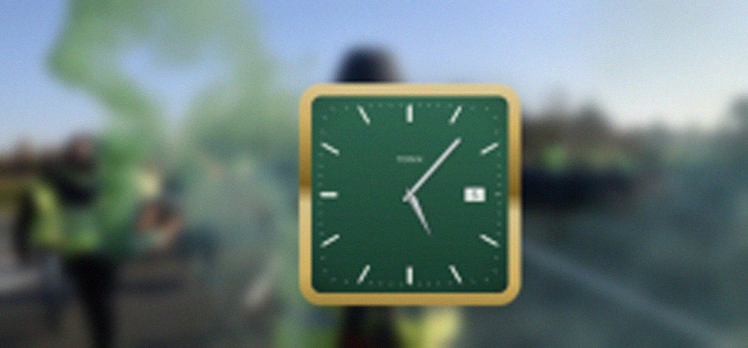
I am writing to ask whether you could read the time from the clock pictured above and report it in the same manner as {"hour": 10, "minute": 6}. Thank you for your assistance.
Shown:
{"hour": 5, "minute": 7}
